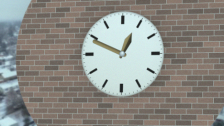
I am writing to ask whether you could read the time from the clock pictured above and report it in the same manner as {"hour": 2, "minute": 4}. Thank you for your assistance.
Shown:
{"hour": 12, "minute": 49}
